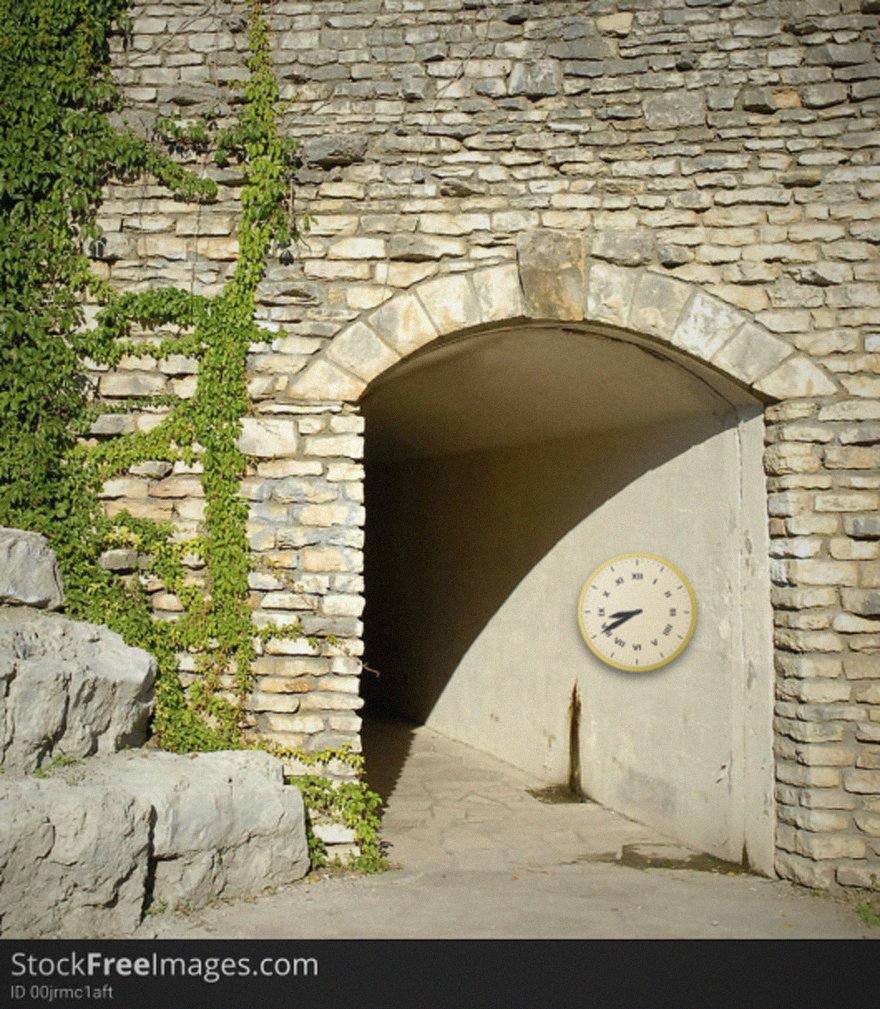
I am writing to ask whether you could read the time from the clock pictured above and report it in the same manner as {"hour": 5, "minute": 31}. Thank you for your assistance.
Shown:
{"hour": 8, "minute": 40}
